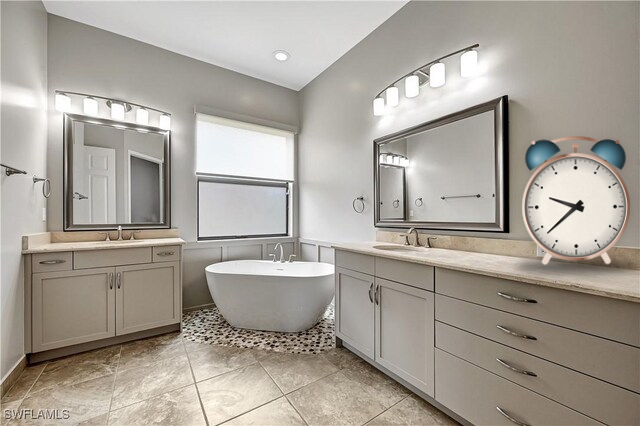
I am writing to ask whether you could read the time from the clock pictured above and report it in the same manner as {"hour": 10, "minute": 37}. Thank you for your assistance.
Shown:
{"hour": 9, "minute": 38}
